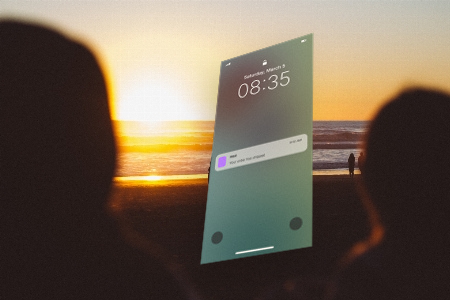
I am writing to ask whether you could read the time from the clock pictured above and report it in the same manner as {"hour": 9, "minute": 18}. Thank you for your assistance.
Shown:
{"hour": 8, "minute": 35}
